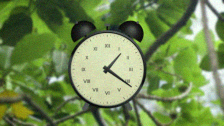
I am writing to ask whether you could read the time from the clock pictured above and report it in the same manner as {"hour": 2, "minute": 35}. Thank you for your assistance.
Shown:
{"hour": 1, "minute": 21}
